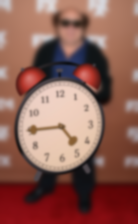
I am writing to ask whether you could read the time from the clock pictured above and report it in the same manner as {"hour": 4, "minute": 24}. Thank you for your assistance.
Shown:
{"hour": 4, "minute": 45}
